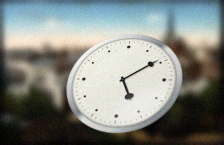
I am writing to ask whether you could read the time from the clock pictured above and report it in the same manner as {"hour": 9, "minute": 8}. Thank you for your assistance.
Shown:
{"hour": 5, "minute": 9}
